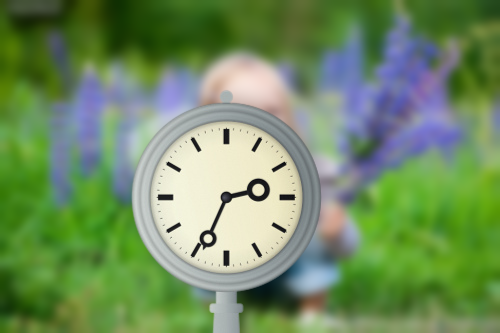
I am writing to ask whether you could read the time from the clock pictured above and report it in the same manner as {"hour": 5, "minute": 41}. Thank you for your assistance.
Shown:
{"hour": 2, "minute": 34}
